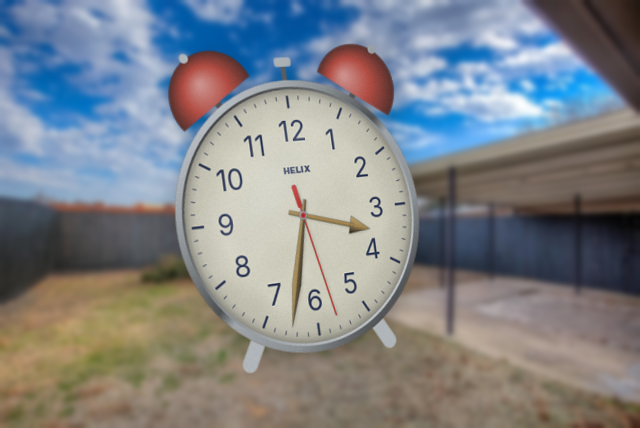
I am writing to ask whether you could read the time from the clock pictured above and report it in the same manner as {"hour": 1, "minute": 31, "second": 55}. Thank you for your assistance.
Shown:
{"hour": 3, "minute": 32, "second": 28}
